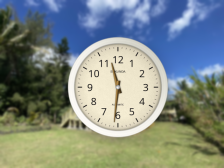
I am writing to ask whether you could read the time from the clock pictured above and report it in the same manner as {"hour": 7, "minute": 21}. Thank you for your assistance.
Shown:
{"hour": 11, "minute": 31}
